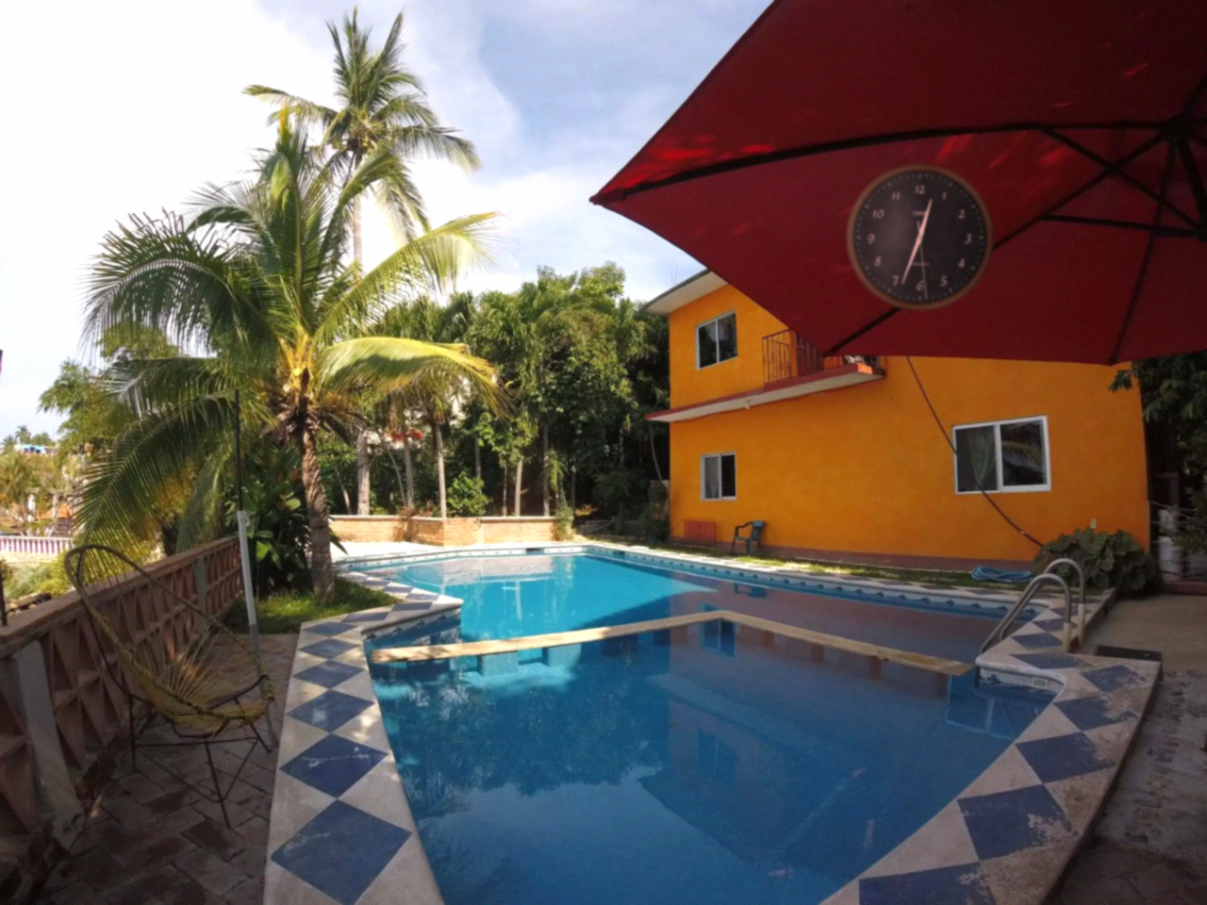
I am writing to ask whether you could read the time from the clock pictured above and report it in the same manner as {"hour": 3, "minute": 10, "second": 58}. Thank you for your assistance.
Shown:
{"hour": 12, "minute": 33, "second": 29}
